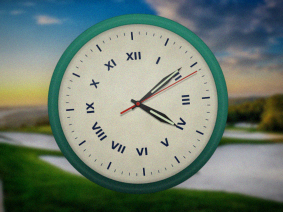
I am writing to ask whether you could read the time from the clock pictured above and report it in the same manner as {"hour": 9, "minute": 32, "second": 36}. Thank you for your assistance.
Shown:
{"hour": 4, "minute": 9, "second": 11}
